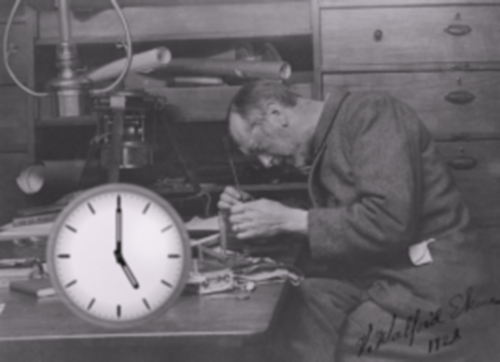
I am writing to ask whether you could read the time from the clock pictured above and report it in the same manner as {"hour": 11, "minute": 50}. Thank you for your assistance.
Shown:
{"hour": 5, "minute": 0}
